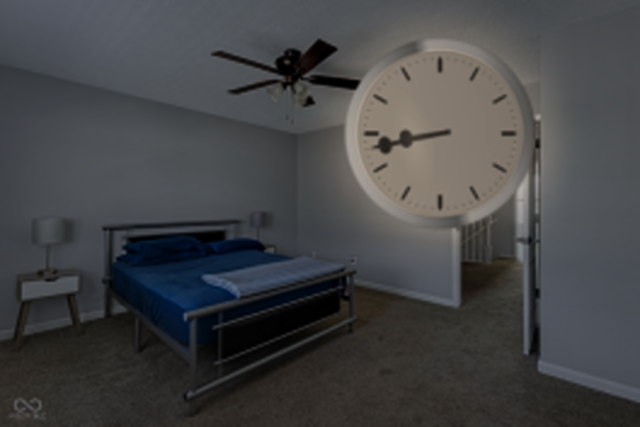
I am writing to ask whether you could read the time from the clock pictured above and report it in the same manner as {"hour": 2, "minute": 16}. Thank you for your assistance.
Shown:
{"hour": 8, "minute": 43}
